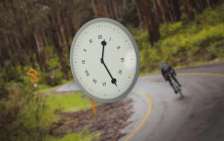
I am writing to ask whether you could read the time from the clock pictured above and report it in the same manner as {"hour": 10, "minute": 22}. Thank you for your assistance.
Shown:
{"hour": 12, "minute": 25}
